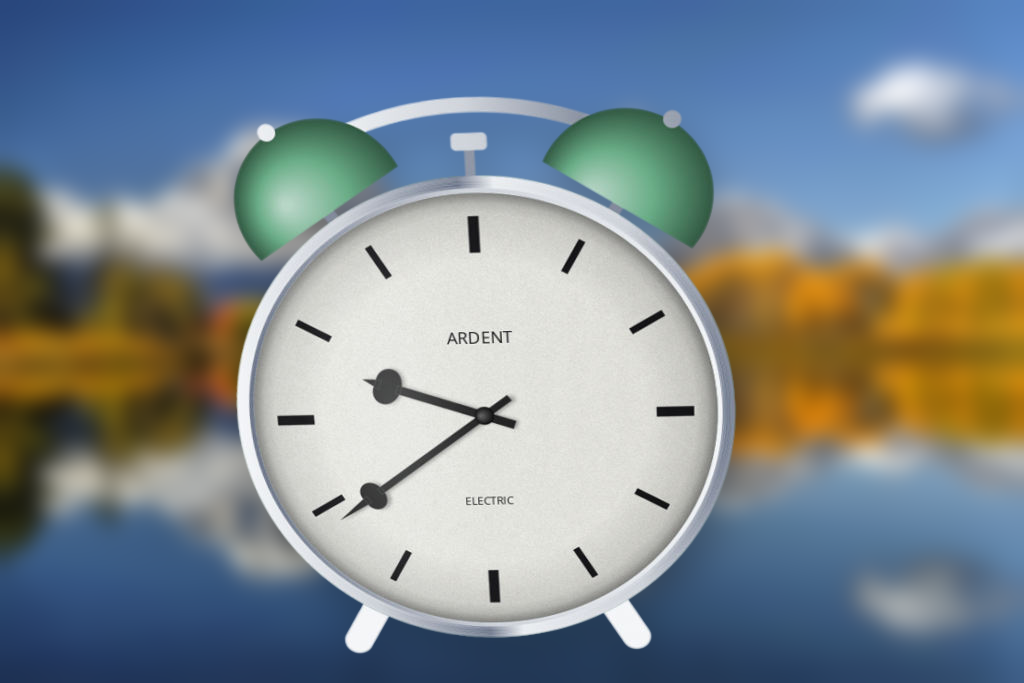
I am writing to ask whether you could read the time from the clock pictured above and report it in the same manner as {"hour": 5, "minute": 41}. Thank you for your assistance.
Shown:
{"hour": 9, "minute": 39}
